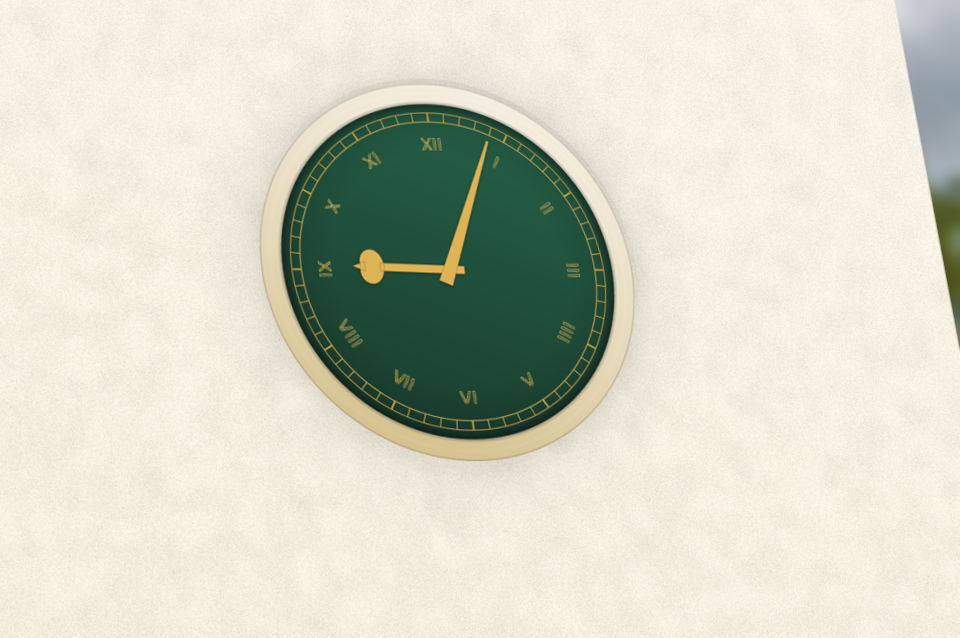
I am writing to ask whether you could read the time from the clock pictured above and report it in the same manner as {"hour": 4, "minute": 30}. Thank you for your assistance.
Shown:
{"hour": 9, "minute": 4}
